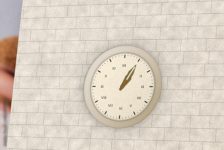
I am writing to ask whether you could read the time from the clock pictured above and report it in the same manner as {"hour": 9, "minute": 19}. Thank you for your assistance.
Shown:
{"hour": 1, "minute": 5}
